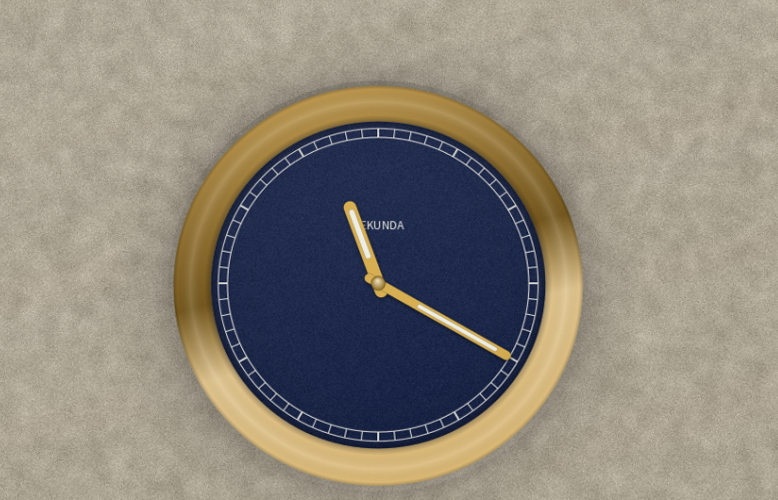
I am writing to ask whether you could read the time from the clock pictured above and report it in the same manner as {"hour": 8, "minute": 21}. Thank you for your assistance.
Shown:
{"hour": 11, "minute": 20}
